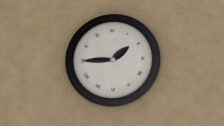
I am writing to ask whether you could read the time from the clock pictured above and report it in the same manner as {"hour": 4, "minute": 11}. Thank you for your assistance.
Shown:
{"hour": 1, "minute": 45}
